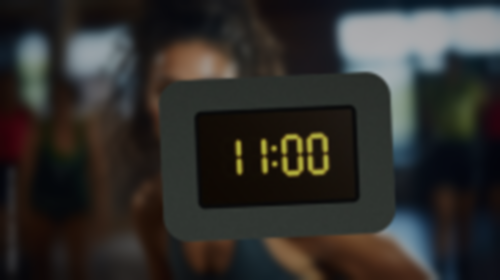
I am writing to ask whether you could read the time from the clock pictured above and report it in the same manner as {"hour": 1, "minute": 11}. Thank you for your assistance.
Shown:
{"hour": 11, "minute": 0}
